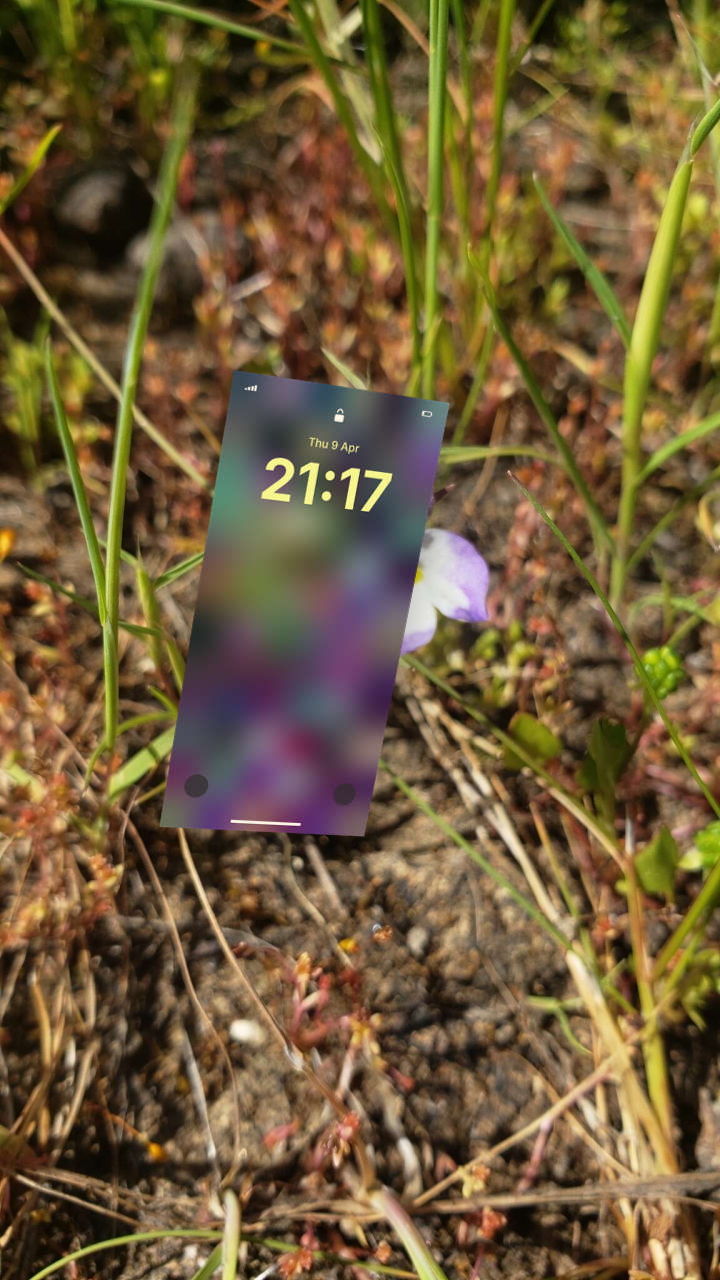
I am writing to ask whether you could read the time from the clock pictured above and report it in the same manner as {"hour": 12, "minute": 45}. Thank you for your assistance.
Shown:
{"hour": 21, "minute": 17}
